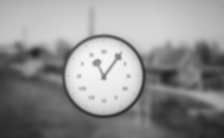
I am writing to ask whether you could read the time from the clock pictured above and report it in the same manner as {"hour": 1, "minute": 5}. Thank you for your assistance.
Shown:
{"hour": 11, "minute": 6}
